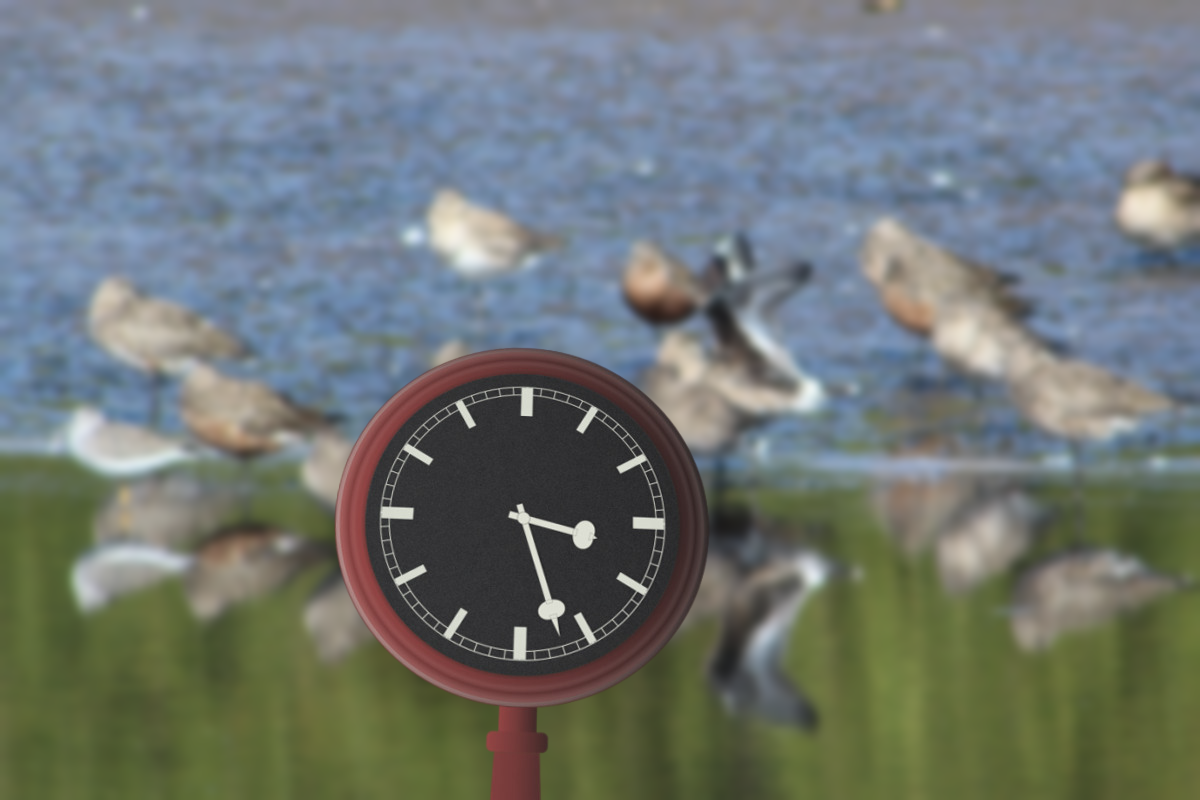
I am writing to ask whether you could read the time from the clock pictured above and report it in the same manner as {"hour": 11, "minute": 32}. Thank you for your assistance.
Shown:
{"hour": 3, "minute": 27}
